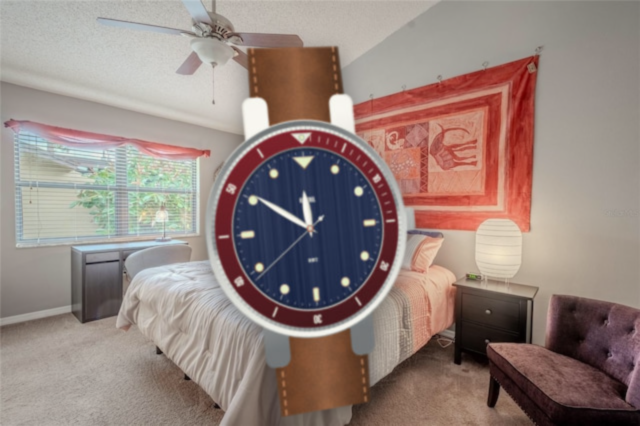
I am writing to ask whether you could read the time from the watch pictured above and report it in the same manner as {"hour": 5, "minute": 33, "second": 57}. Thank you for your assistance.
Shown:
{"hour": 11, "minute": 50, "second": 39}
